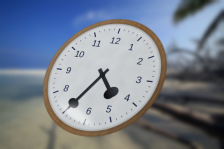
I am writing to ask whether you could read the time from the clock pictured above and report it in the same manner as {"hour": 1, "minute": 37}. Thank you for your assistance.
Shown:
{"hour": 4, "minute": 35}
